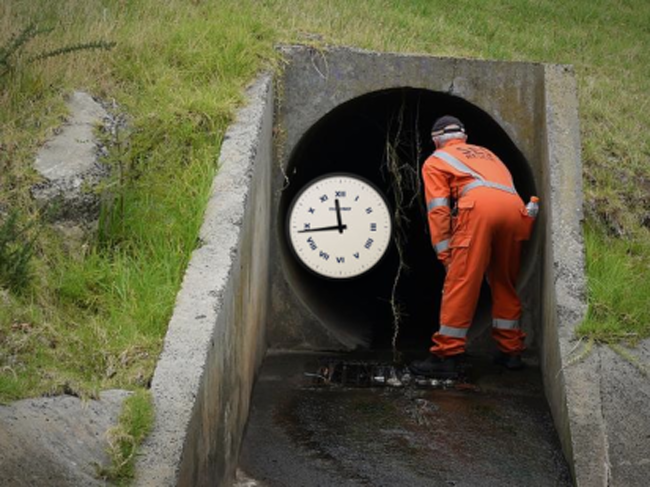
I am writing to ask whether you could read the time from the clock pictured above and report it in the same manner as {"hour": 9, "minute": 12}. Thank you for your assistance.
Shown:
{"hour": 11, "minute": 44}
